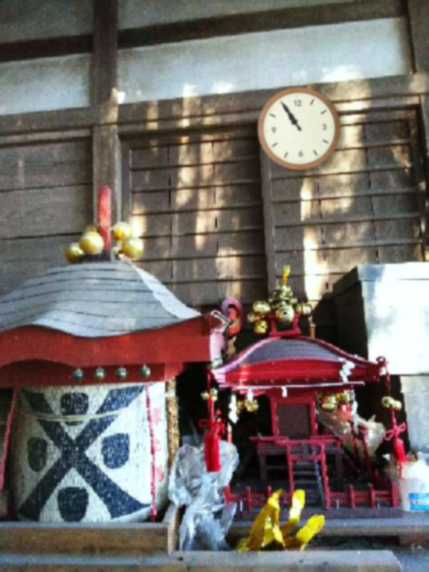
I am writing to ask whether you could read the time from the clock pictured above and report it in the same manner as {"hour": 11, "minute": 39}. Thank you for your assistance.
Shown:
{"hour": 10, "minute": 55}
